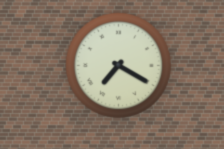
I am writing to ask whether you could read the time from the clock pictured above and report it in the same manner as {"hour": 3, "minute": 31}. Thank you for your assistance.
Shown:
{"hour": 7, "minute": 20}
